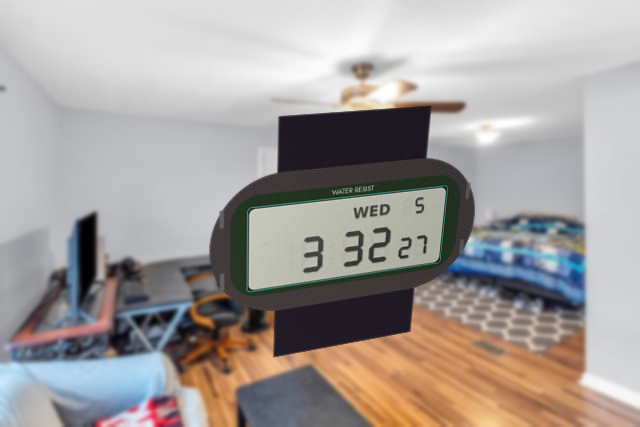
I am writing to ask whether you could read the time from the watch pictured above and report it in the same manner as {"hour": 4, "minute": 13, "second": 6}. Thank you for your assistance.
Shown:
{"hour": 3, "minute": 32, "second": 27}
